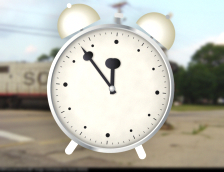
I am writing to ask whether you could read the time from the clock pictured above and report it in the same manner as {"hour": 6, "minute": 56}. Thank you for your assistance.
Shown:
{"hour": 11, "minute": 53}
